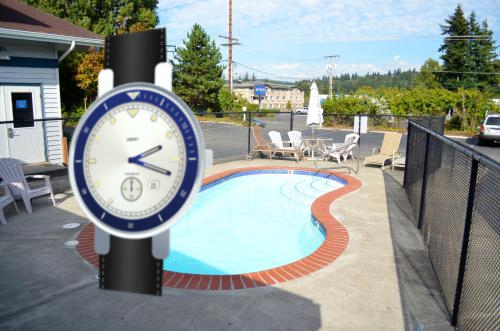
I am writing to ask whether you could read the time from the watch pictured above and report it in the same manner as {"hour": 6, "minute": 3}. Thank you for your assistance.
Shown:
{"hour": 2, "minute": 18}
